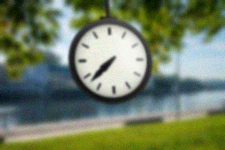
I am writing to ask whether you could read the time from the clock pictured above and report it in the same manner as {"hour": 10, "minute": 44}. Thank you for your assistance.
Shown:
{"hour": 7, "minute": 38}
